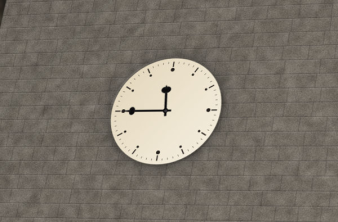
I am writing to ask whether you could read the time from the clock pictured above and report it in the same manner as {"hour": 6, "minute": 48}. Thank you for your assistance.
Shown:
{"hour": 11, "minute": 45}
